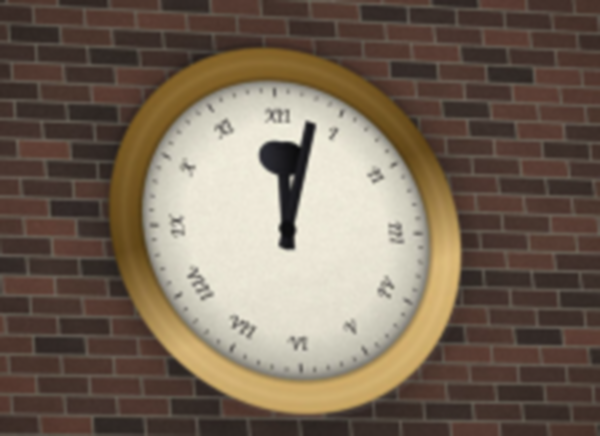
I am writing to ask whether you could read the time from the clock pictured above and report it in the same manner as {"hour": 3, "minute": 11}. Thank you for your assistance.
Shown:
{"hour": 12, "minute": 3}
